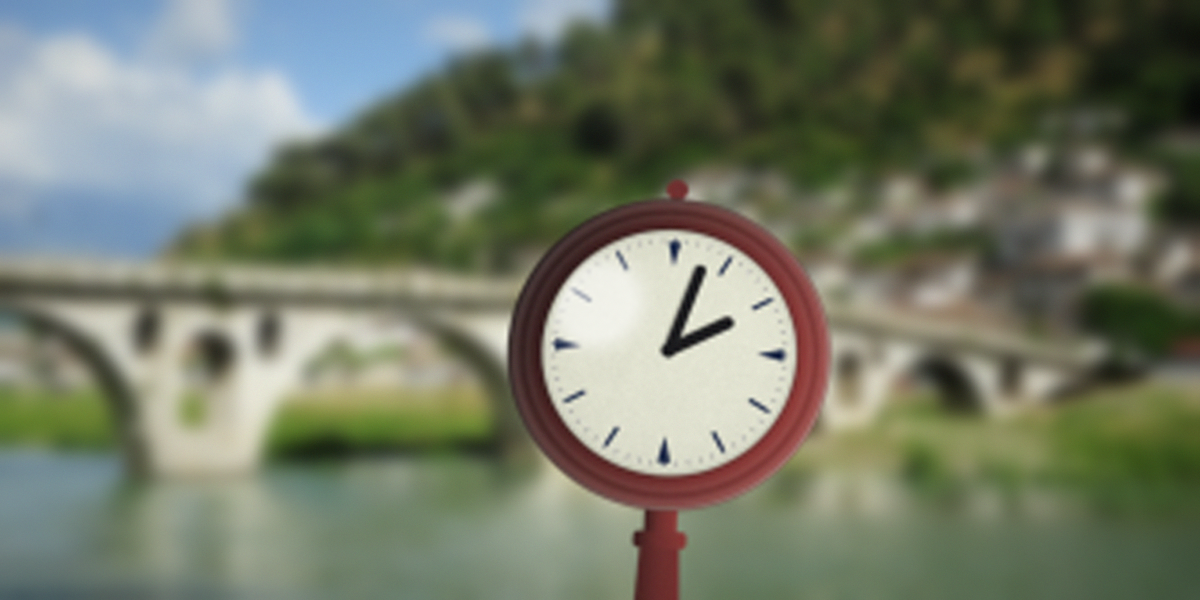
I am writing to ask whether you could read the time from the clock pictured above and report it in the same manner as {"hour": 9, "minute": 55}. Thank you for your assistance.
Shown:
{"hour": 2, "minute": 3}
